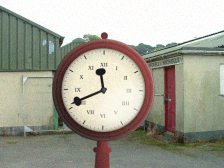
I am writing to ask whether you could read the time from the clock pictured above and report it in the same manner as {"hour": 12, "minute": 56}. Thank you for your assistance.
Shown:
{"hour": 11, "minute": 41}
